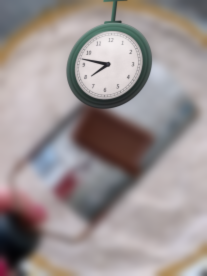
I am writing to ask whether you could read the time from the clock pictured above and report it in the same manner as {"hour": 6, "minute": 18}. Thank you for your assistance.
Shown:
{"hour": 7, "minute": 47}
